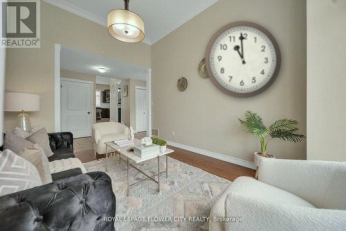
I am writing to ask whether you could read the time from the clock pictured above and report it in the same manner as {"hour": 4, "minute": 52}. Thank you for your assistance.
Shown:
{"hour": 10, "minute": 59}
